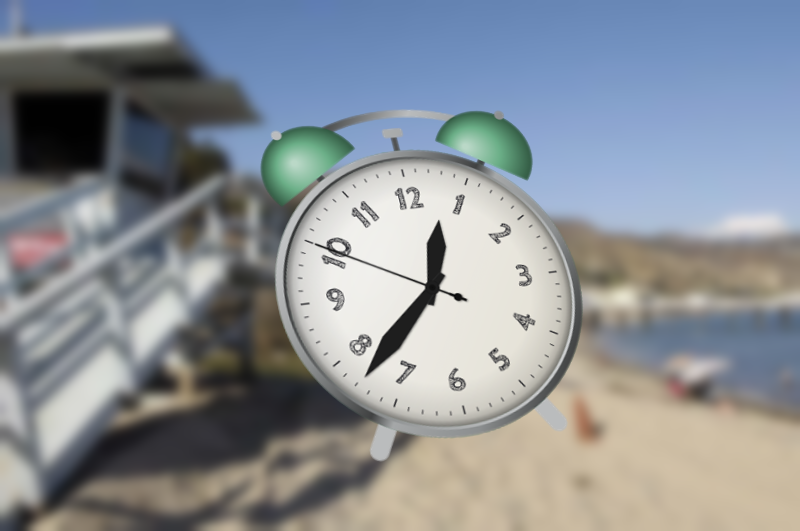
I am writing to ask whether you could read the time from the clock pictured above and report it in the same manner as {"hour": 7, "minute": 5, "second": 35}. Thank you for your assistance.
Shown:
{"hour": 12, "minute": 37, "second": 50}
